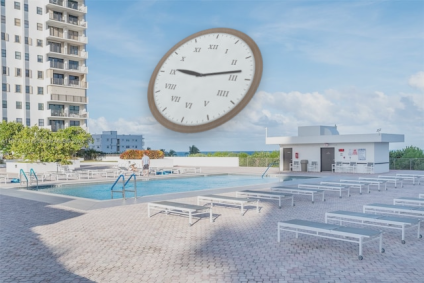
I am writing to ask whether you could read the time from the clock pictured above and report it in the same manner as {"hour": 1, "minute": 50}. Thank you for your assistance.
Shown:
{"hour": 9, "minute": 13}
